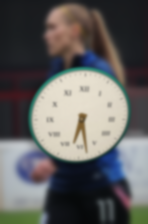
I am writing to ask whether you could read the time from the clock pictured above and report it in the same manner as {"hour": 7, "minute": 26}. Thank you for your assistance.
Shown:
{"hour": 6, "minute": 28}
